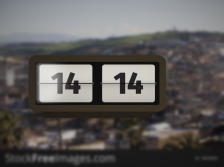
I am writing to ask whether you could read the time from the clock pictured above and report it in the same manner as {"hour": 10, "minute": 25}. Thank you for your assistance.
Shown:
{"hour": 14, "minute": 14}
